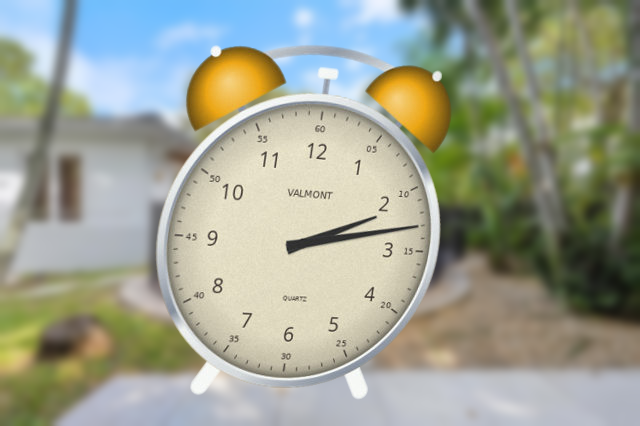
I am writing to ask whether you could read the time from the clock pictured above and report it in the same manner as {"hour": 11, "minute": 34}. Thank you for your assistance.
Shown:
{"hour": 2, "minute": 13}
